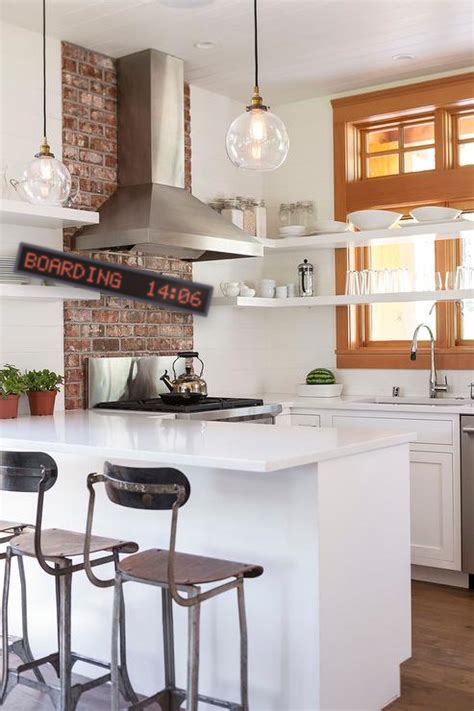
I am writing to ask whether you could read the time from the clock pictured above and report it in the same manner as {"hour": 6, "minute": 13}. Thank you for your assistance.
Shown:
{"hour": 14, "minute": 6}
